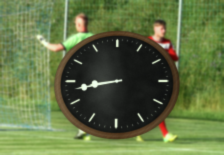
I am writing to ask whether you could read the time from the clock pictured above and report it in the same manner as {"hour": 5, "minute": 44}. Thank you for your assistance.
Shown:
{"hour": 8, "minute": 43}
